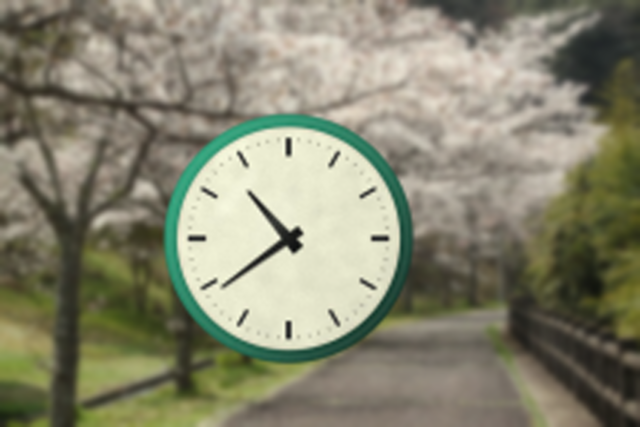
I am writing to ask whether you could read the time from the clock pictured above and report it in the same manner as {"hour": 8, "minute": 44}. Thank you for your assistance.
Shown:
{"hour": 10, "minute": 39}
